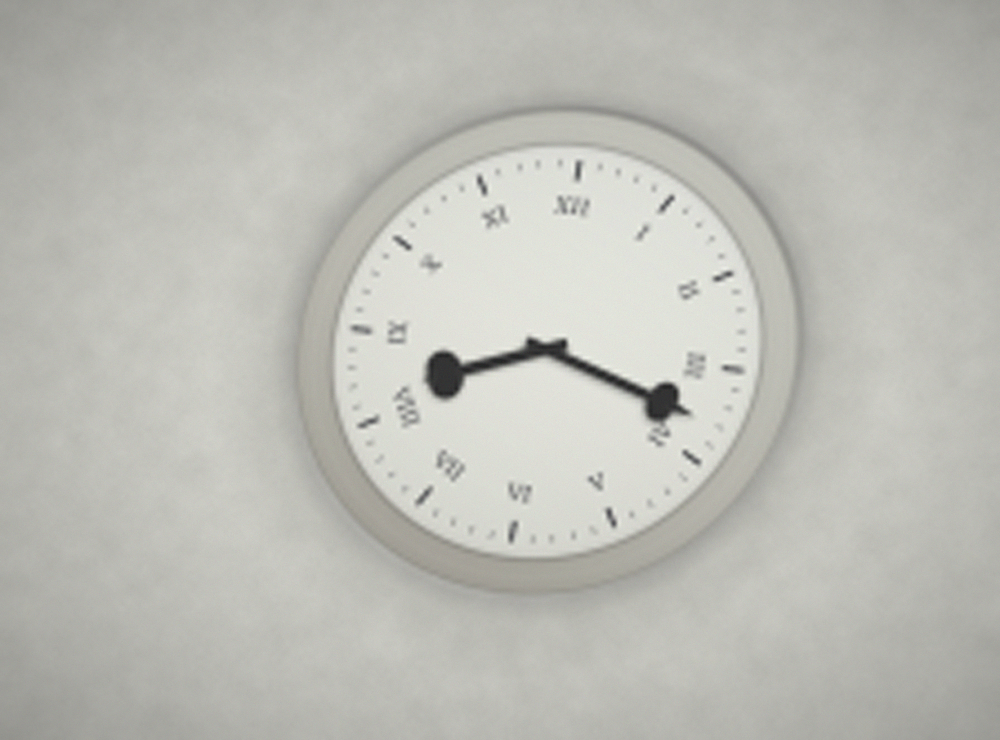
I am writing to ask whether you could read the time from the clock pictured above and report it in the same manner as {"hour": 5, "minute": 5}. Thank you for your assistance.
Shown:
{"hour": 8, "minute": 18}
